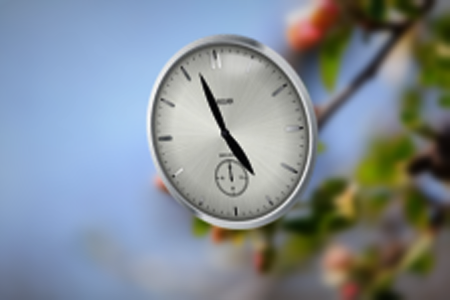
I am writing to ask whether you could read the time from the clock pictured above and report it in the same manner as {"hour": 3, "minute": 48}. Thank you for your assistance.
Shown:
{"hour": 4, "minute": 57}
